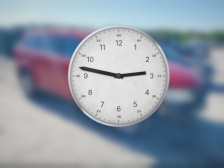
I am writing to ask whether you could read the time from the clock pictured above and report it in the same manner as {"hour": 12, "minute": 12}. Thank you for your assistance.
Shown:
{"hour": 2, "minute": 47}
